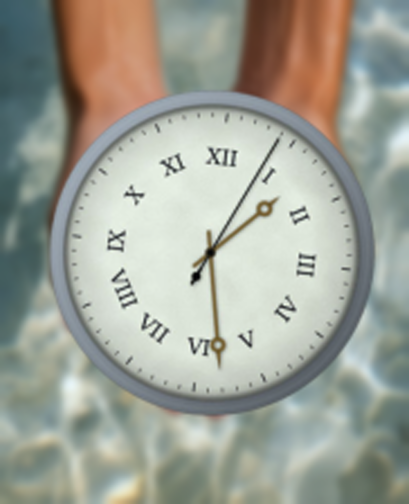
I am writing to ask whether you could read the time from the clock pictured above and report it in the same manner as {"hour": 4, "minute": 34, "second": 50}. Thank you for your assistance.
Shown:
{"hour": 1, "minute": 28, "second": 4}
